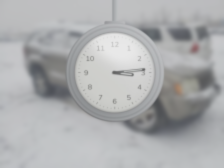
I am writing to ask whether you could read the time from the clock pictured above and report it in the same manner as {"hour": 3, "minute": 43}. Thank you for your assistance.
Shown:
{"hour": 3, "minute": 14}
